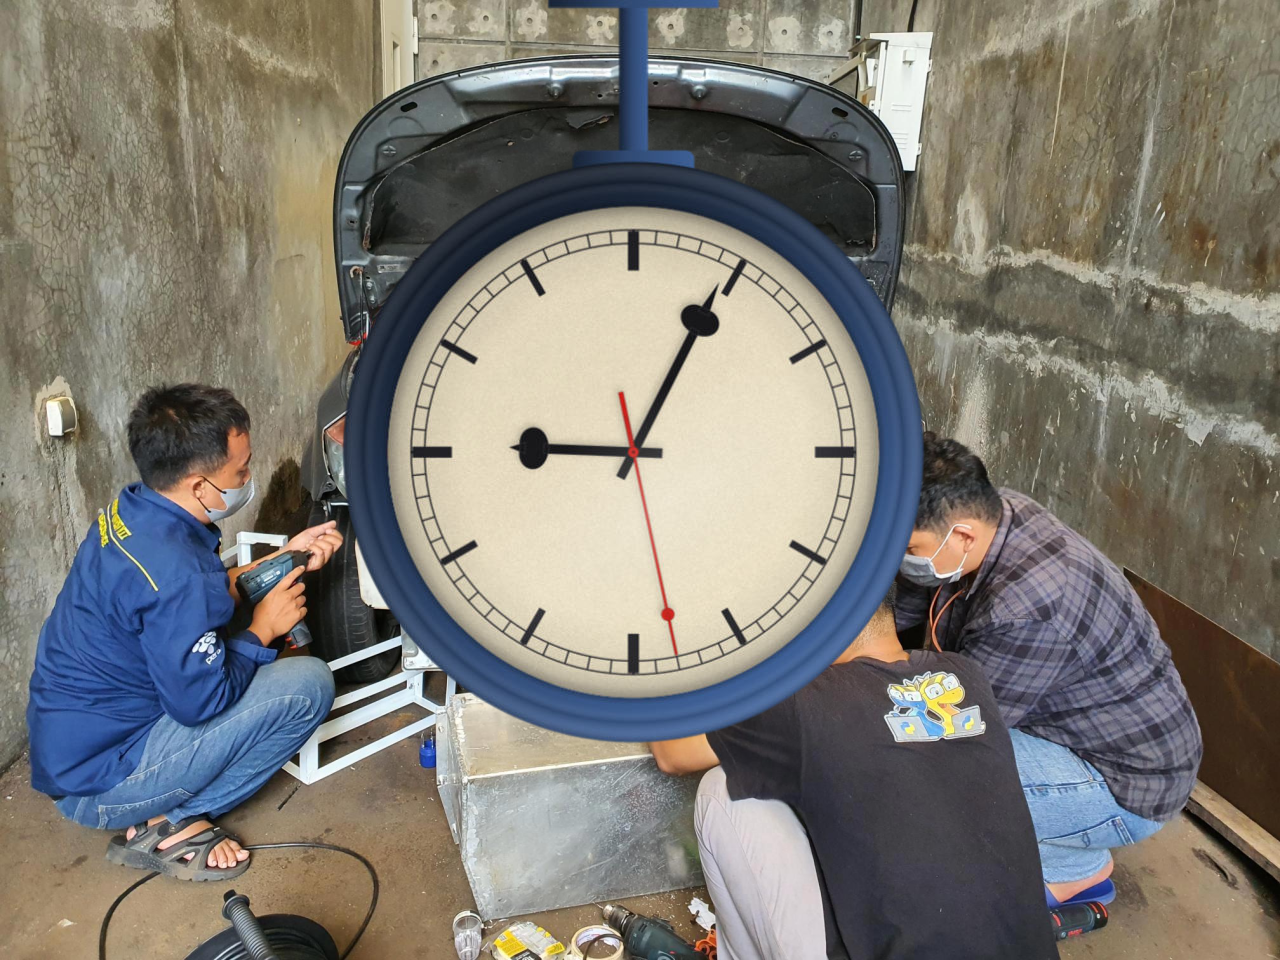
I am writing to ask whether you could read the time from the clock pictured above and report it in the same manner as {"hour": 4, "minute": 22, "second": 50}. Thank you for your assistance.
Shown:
{"hour": 9, "minute": 4, "second": 28}
